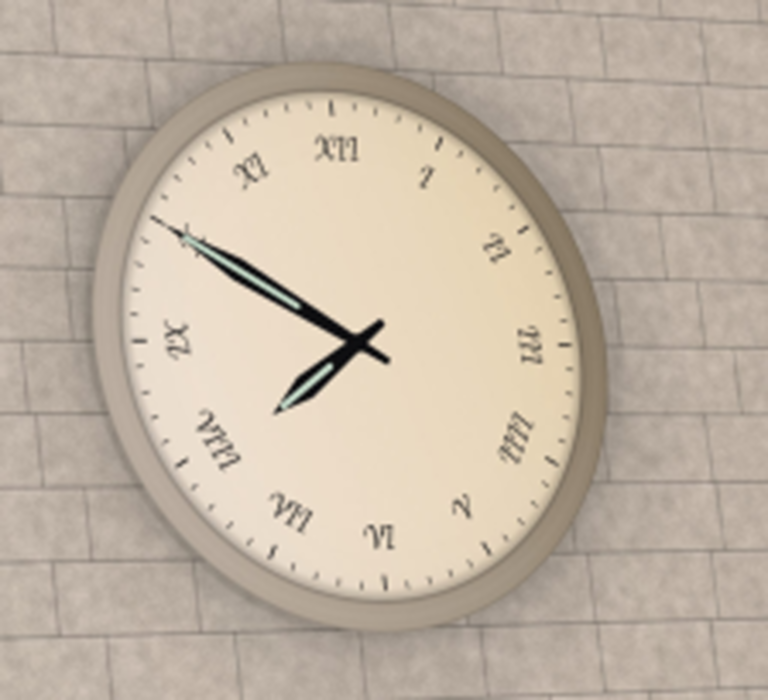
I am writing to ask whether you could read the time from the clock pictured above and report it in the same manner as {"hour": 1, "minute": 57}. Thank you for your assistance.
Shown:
{"hour": 7, "minute": 50}
